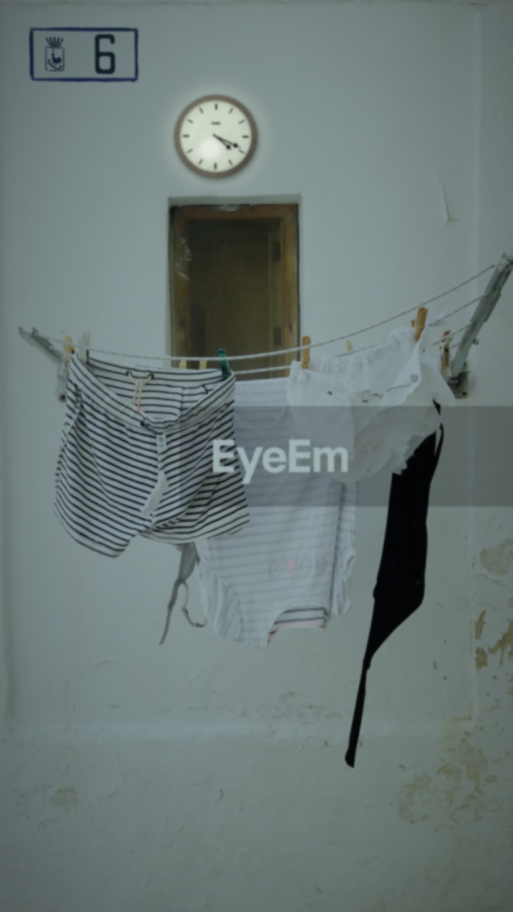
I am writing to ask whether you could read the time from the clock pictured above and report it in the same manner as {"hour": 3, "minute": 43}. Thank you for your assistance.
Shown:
{"hour": 4, "minute": 19}
